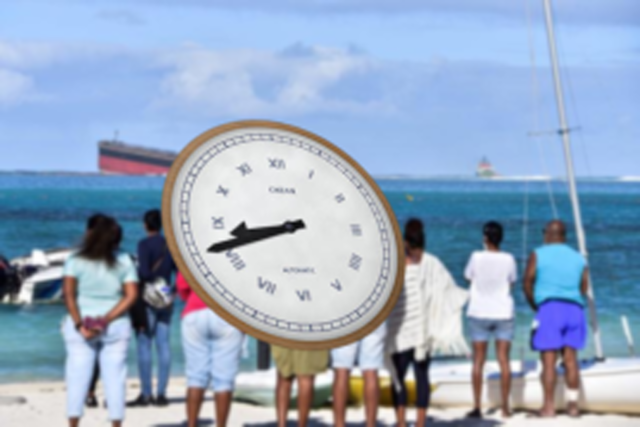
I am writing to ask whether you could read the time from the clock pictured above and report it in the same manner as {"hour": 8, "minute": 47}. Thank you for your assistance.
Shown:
{"hour": 8, "minute": 42}
